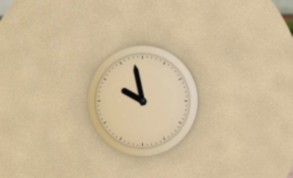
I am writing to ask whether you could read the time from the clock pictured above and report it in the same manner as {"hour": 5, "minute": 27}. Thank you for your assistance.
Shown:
{"hour": 9, "minute": 58}
